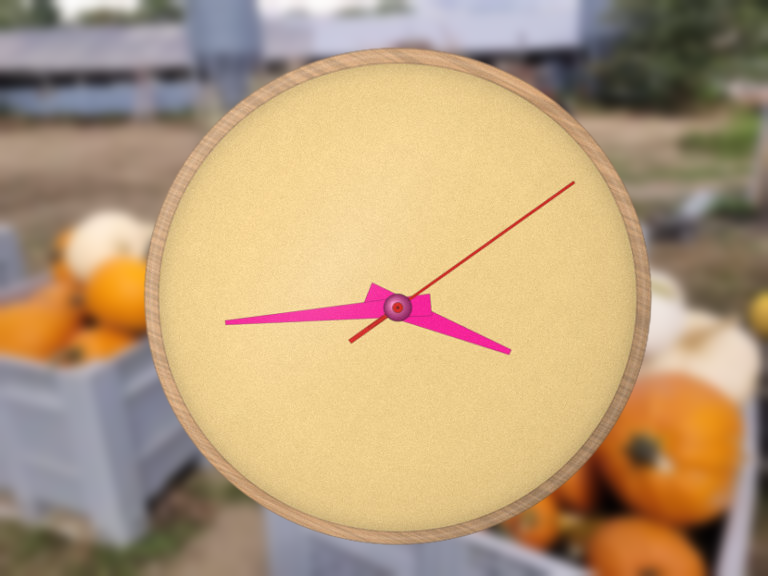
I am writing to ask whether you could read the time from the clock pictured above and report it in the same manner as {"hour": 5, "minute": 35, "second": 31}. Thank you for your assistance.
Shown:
{"hour": 3, "minute": 44, "second": 9}
